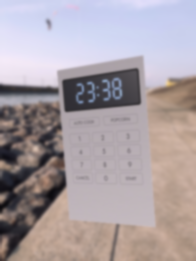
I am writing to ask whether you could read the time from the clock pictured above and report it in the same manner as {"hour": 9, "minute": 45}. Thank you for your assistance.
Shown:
{"hour": 23, "minute": 38}
